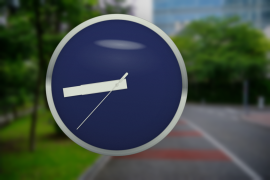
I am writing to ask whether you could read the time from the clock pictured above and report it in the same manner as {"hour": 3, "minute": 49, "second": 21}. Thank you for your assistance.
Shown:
{"hour": 8, "minute": 43, "second": 37}
